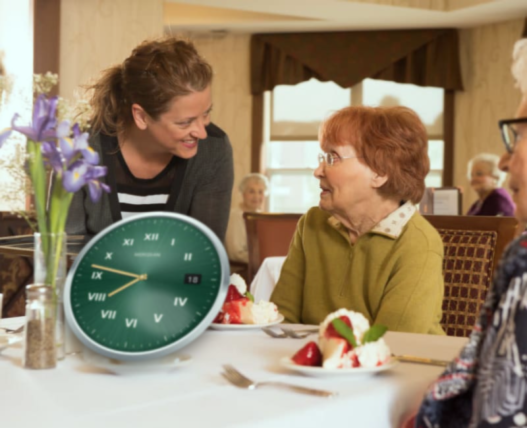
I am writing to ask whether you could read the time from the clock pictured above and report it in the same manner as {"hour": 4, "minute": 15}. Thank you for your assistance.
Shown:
{"hour": 7, "minute": 47}
